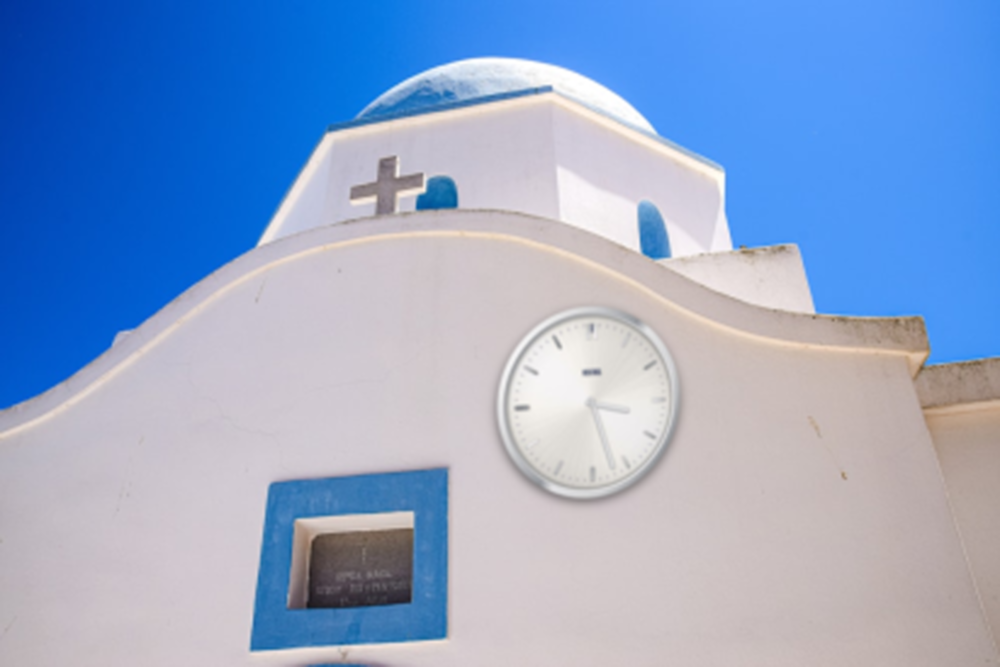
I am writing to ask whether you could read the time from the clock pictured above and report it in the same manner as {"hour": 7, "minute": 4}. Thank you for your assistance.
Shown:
{"hour": 3, "minute": 27}
